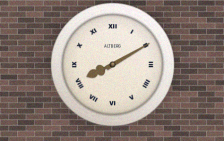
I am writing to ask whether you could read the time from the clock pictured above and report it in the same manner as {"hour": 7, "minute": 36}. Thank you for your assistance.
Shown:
{"hour": 8, "minute": 10}
